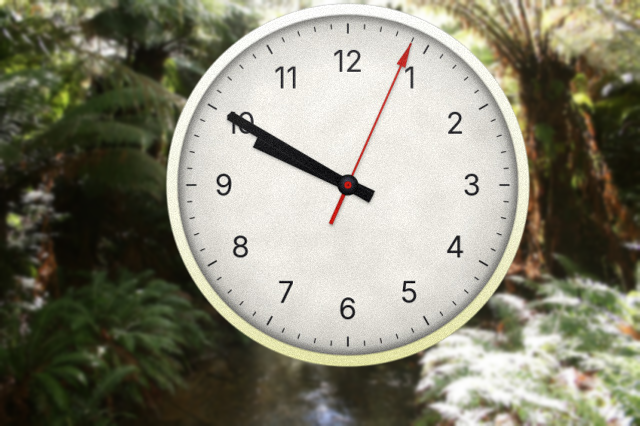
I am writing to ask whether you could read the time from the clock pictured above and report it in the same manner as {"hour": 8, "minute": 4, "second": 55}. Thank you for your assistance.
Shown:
{"hour": 9, "minute": 50, "second": 4}
